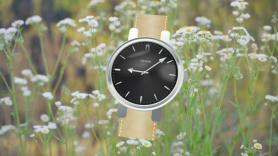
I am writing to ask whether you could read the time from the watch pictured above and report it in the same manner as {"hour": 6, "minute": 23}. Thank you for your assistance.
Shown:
{"hour": 9, "minute": 8}
